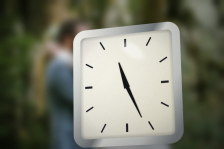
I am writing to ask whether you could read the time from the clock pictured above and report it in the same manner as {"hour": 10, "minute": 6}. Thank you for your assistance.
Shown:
{"hour": 11, "minute": 26}
